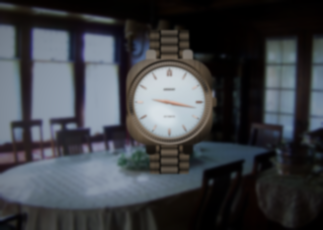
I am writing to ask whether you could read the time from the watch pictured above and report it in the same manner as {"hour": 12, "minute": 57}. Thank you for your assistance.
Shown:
{"hour": 9, "minute": 17}
